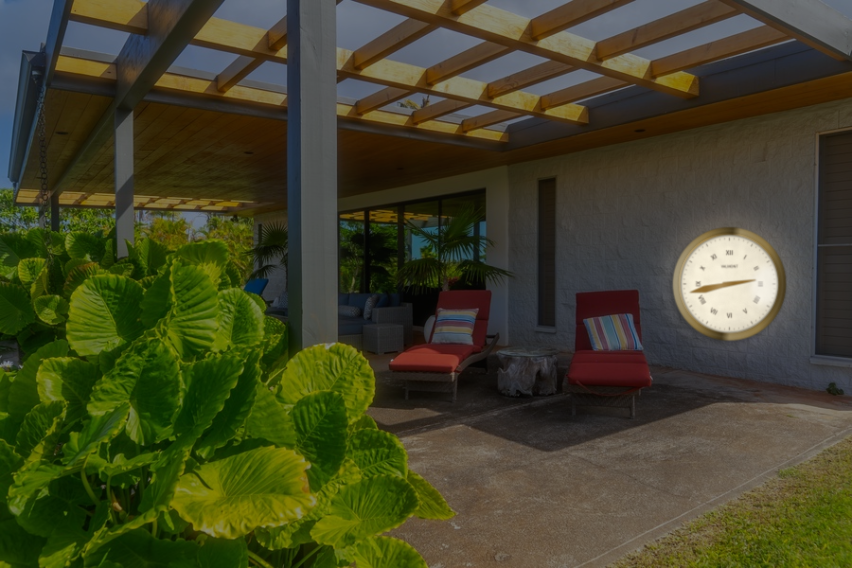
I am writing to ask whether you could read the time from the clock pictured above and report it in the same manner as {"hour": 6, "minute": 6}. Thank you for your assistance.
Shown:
{"hour": 2, "minute": 43}
